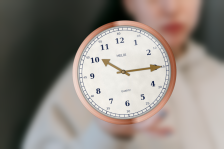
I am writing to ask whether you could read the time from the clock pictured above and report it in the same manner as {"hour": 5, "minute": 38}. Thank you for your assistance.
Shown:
{"hour": 10, "minute": 15}
